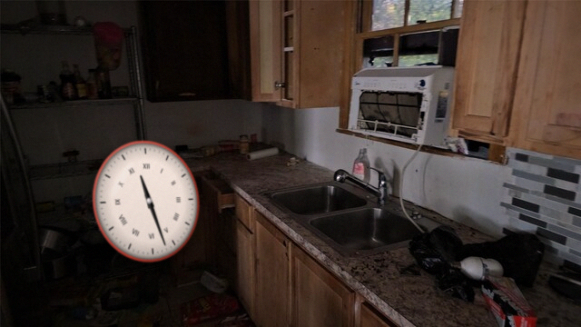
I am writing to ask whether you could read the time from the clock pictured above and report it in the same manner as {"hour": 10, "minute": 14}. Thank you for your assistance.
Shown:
{"hour": 11, "minute": 27}
